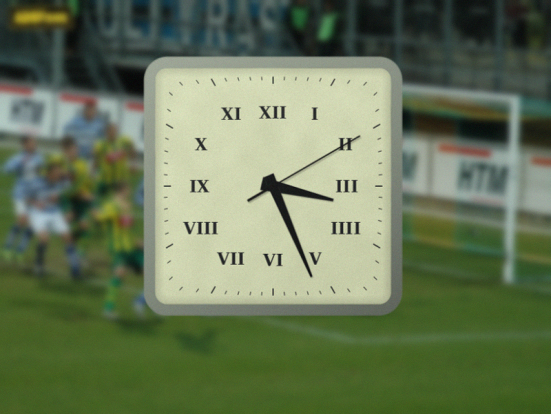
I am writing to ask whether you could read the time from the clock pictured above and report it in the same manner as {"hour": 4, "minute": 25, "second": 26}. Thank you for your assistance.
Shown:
{"hour": 3, "minute": 26, "second": 10}
